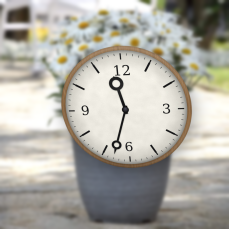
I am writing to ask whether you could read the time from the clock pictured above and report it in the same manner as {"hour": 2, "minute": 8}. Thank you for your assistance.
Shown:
{"hour": 11, "minute": 33}
